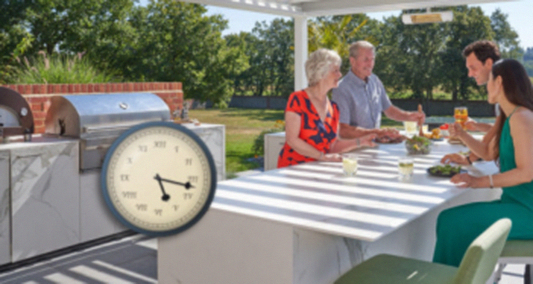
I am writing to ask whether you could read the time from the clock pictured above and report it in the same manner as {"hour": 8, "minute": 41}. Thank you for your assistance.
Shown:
{"hour": 5, "minute": 17}
